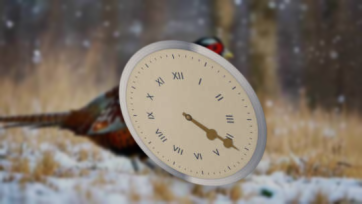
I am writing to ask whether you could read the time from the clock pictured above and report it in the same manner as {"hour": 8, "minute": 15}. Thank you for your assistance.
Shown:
{"hour": 4, "minute": 21}
